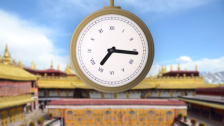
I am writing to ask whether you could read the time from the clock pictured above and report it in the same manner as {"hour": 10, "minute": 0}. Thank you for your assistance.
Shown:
{"hour": 7, "minute": 16}
